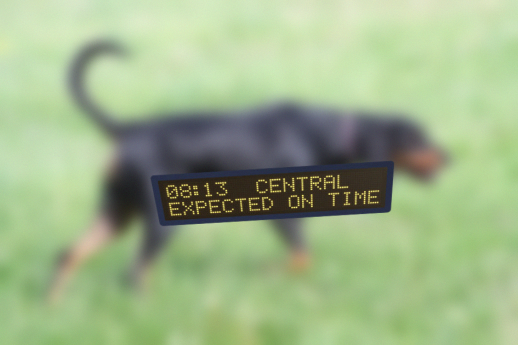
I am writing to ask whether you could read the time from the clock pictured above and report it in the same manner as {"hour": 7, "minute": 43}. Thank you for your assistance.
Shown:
{"hour": 8, "minute": 13}
